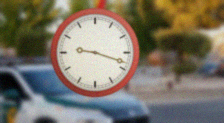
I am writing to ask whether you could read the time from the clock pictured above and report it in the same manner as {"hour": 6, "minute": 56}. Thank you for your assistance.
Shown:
{"hour": 9, "minute": 18}
